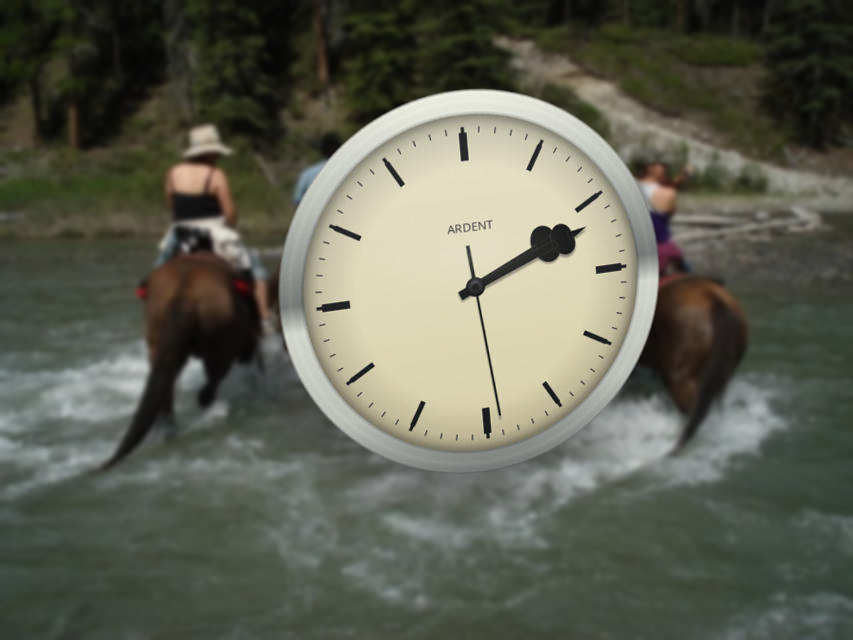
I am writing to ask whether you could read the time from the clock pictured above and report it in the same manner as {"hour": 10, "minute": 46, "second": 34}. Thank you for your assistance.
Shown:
{"hour": 2, "minute": 11, "second": 29}
